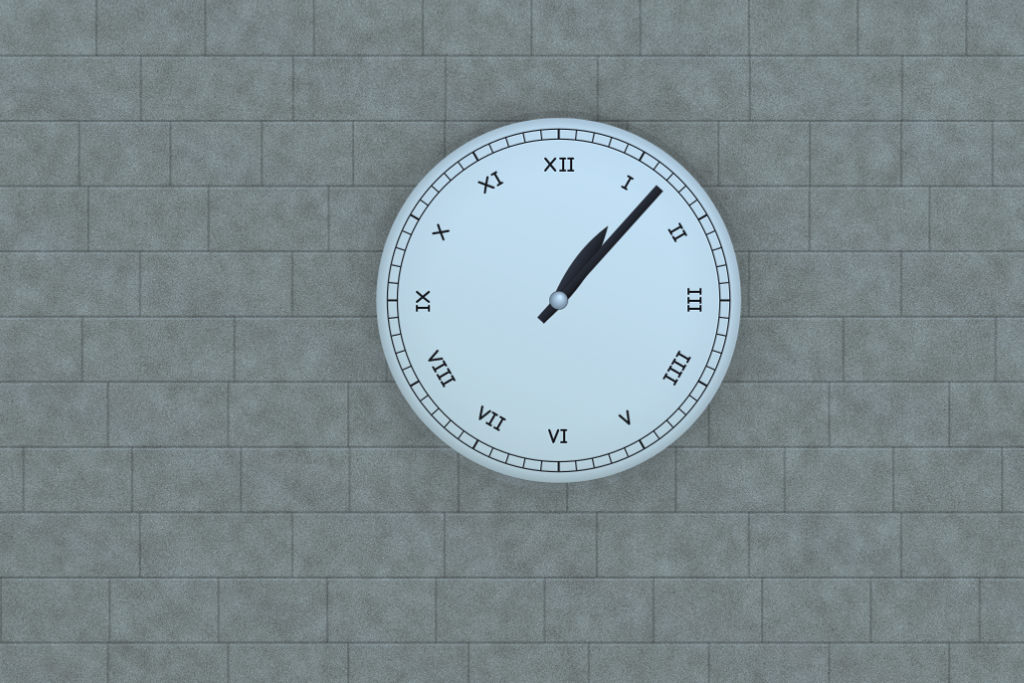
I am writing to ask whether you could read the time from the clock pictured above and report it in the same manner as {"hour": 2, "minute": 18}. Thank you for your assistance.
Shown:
{"hour": 1, "minute": 7}
